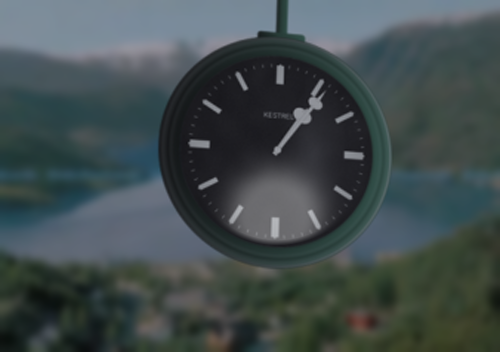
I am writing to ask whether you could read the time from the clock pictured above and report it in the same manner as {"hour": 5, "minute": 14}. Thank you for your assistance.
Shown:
{"hour": 1, "minute": 6}
